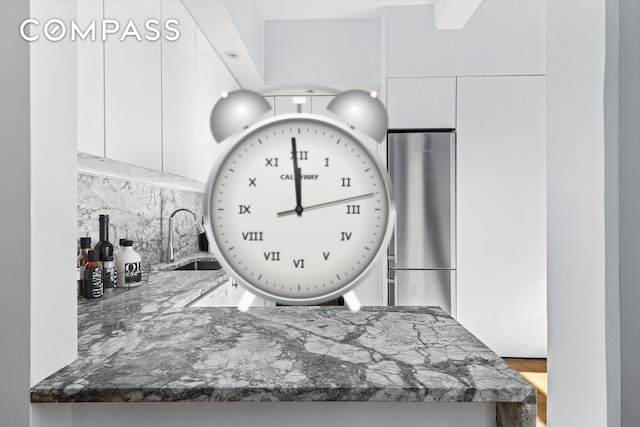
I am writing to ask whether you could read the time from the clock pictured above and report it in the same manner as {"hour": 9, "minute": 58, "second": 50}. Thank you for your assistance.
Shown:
{"hour": 11, "minute": 59, "second": 13}
